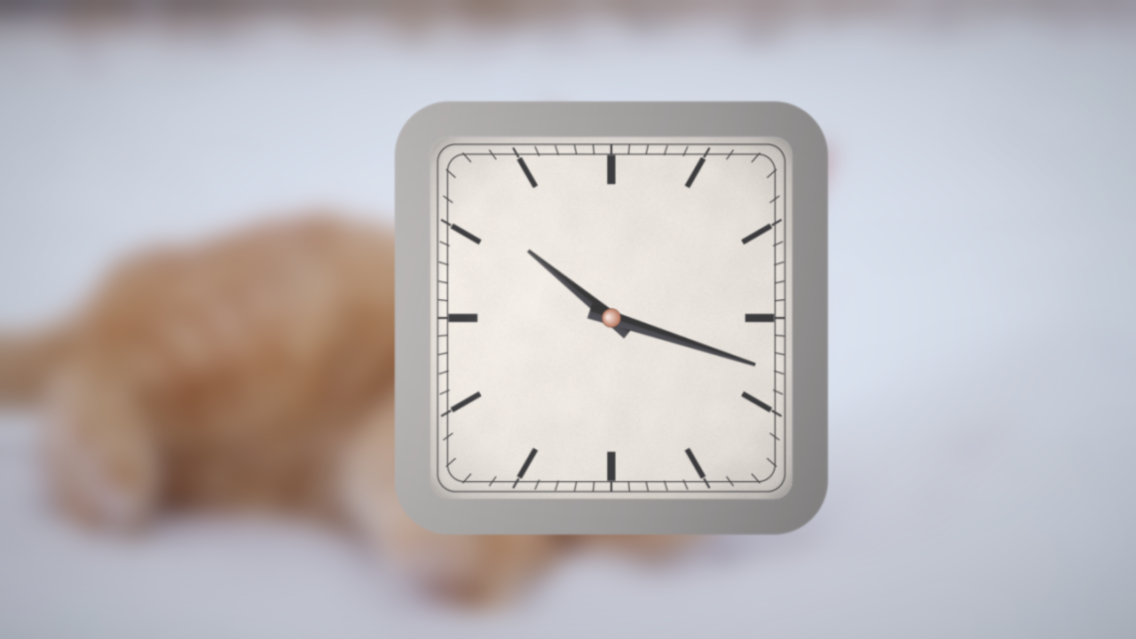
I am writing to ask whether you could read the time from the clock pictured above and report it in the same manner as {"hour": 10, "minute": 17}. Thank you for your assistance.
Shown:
{"hour": 10, "minute": 18}
